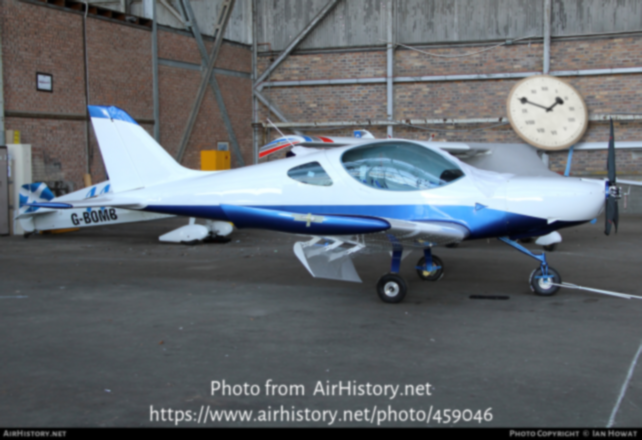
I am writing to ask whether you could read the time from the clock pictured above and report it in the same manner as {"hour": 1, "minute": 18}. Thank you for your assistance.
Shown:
{"hour": 1, "minute": 49}
